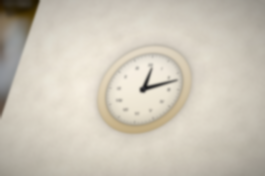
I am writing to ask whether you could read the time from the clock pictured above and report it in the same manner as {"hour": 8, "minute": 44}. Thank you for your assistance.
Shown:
{"hour": 12, "minute": 12}
